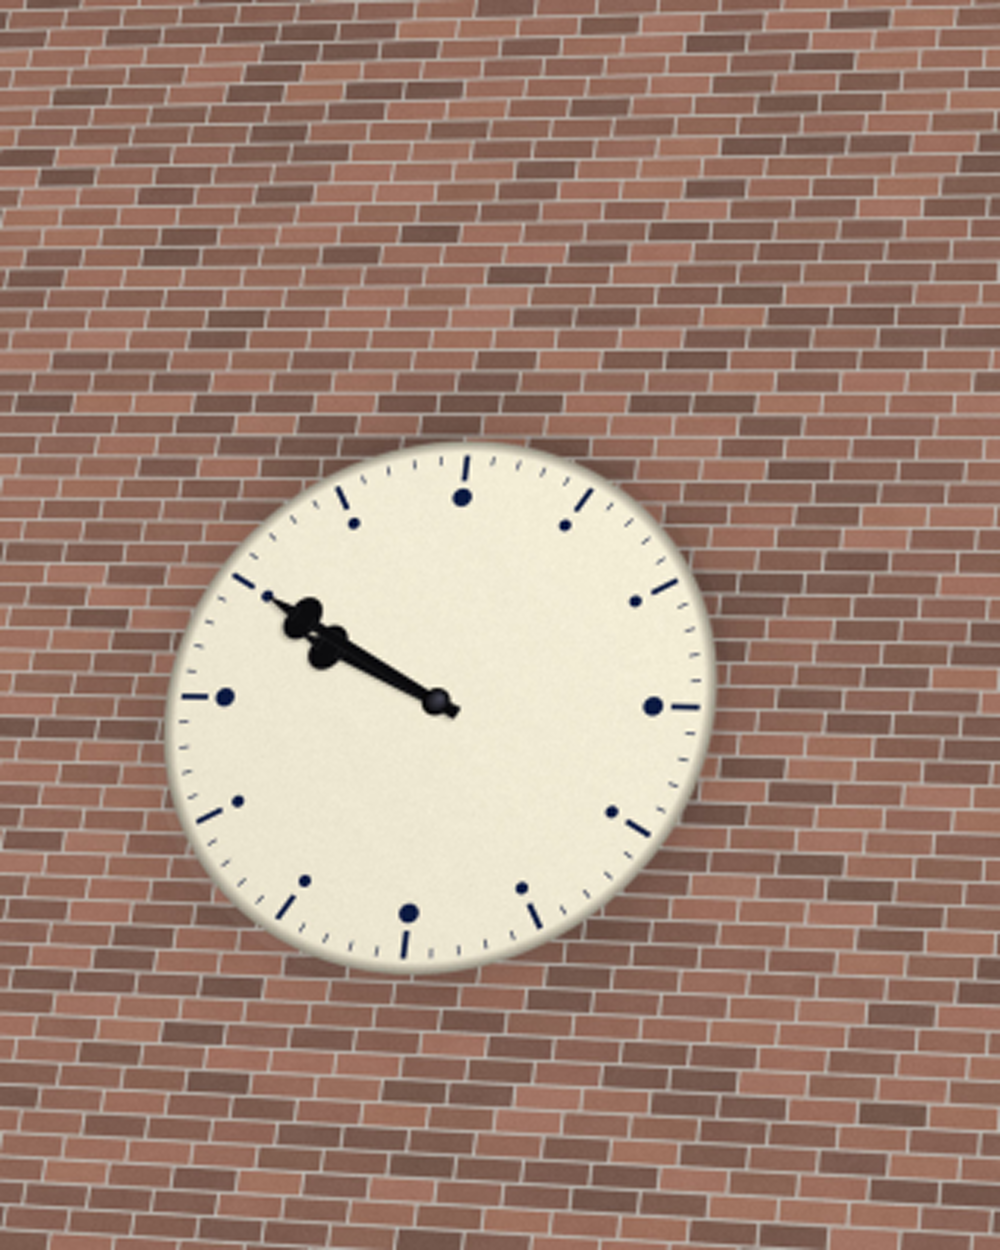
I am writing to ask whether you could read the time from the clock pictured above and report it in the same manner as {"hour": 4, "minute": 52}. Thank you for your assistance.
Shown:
{"hour": 9, "minute": 50}
